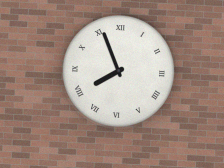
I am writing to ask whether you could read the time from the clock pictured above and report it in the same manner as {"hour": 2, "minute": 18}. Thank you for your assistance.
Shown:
{"hour": 7, "minute": 56}
